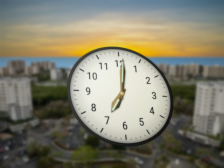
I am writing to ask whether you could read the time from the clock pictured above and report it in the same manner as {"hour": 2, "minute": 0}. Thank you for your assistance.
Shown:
{"hour": 7, "minute": 1}
